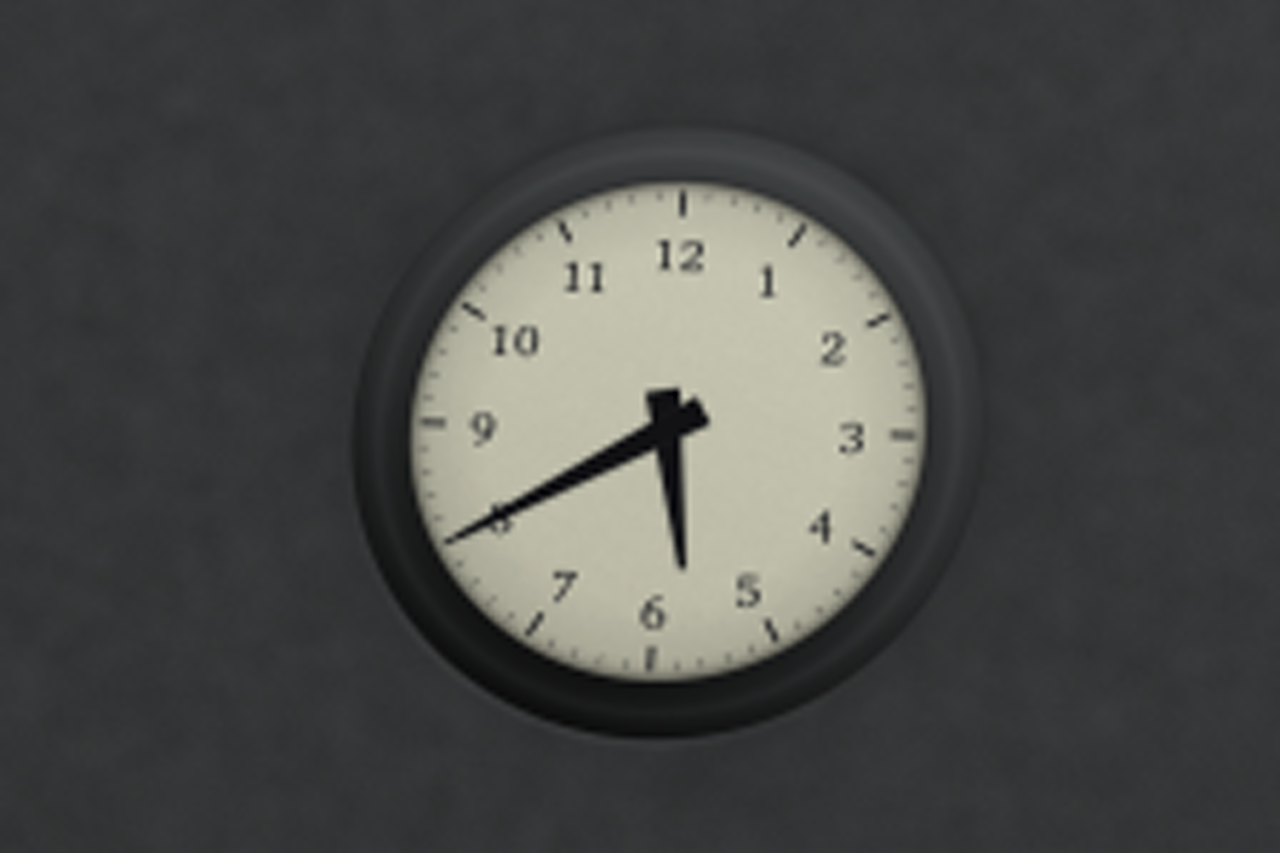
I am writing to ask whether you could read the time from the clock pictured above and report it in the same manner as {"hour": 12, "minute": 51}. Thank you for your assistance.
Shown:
{"hour": 5, "minute": 40}
